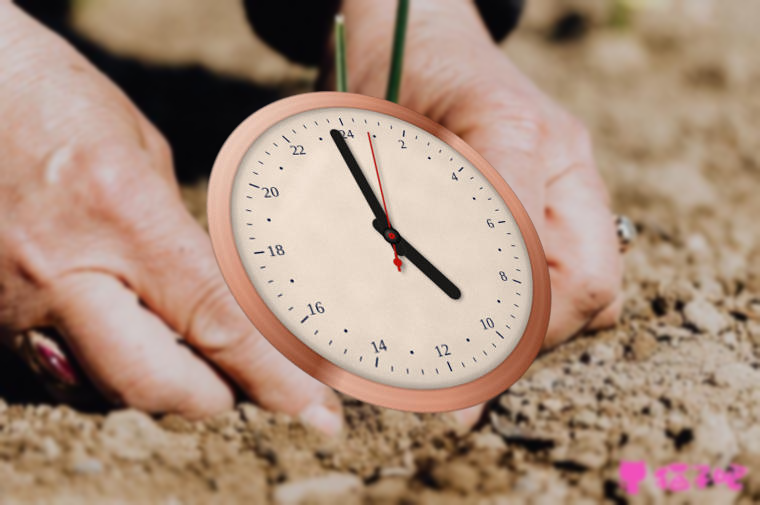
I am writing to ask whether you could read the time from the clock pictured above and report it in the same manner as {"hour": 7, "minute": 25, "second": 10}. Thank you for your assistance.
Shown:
{"hour": 9, "minute": 59, "second": 2}
